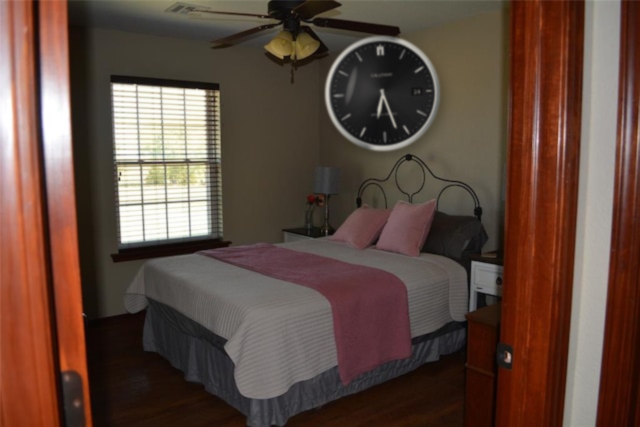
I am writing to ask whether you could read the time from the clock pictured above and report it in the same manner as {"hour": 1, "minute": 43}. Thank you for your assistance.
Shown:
{"hour": 6, "minute": 27}
